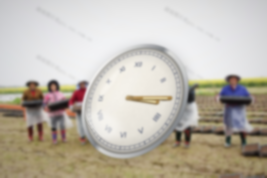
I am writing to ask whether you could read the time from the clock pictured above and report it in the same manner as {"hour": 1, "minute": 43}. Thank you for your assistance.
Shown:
{"hour": 3, "minute": 15}
